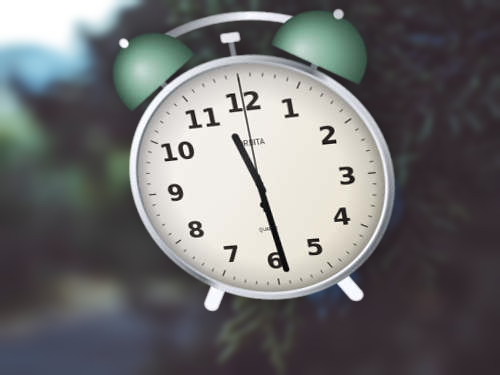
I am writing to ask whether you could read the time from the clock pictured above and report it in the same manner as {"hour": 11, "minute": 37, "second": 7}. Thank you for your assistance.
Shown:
{"hour": 11, "minute": 29, "second": 0}
